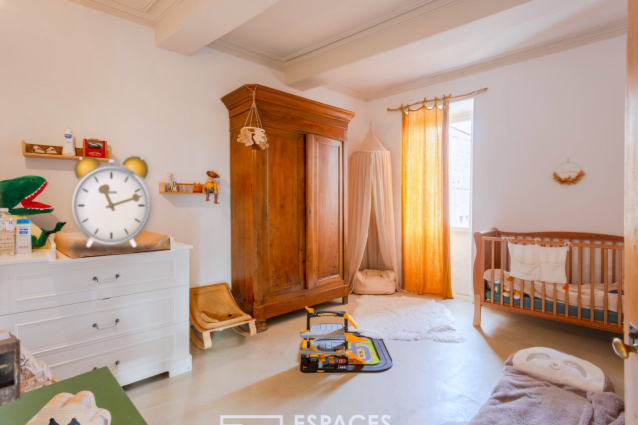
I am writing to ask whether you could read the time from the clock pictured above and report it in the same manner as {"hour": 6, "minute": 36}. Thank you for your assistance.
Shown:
{"hour": 11, "minute": 12}
